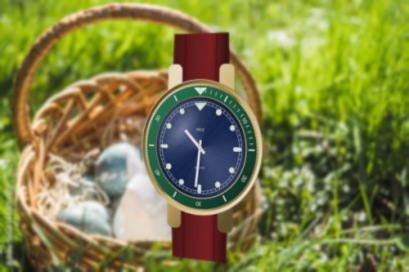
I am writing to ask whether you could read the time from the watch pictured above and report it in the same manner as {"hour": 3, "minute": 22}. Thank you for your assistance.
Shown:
{"hour": 10, "minute": 31}
